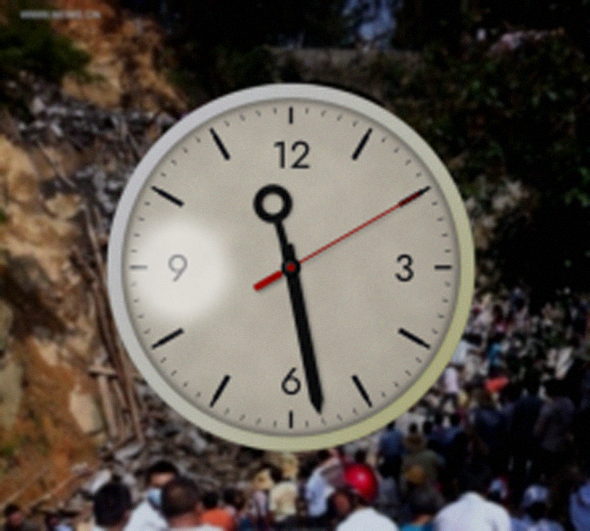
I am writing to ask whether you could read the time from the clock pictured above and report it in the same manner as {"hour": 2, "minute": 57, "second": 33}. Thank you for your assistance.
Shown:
{"hour": 11, "minute": 28, "second": 10}
